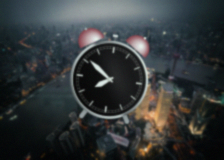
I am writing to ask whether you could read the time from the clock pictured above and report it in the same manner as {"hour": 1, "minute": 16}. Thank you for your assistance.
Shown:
{"hour": 7, "minute": 51}
